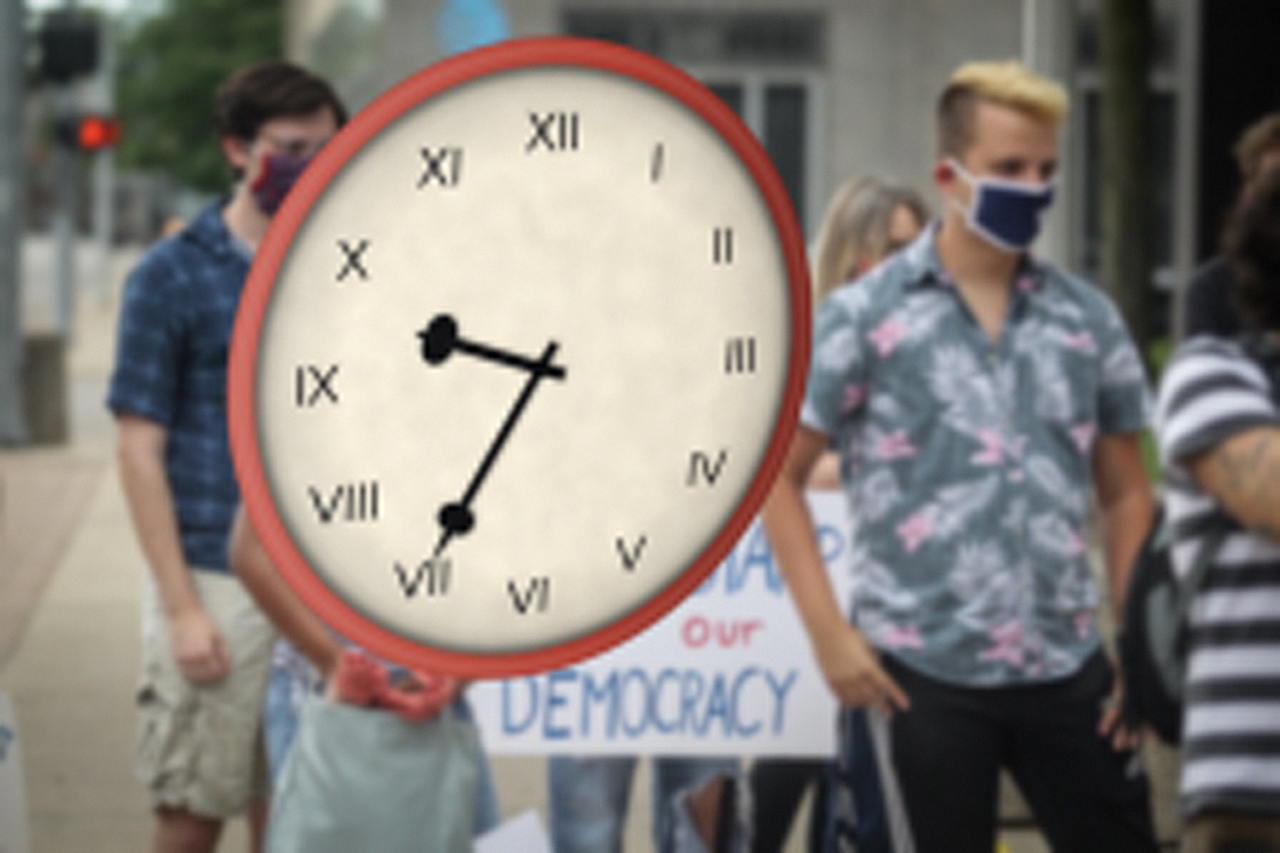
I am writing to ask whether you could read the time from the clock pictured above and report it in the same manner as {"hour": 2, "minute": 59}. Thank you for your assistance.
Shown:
{"hour": 9, "minute": 35}
